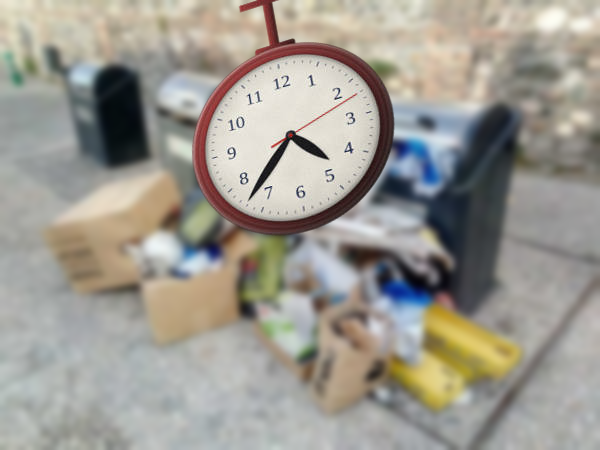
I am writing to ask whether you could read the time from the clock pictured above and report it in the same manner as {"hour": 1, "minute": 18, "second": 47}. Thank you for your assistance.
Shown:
{"hour": 4, "minute": 37, "second": 12}
